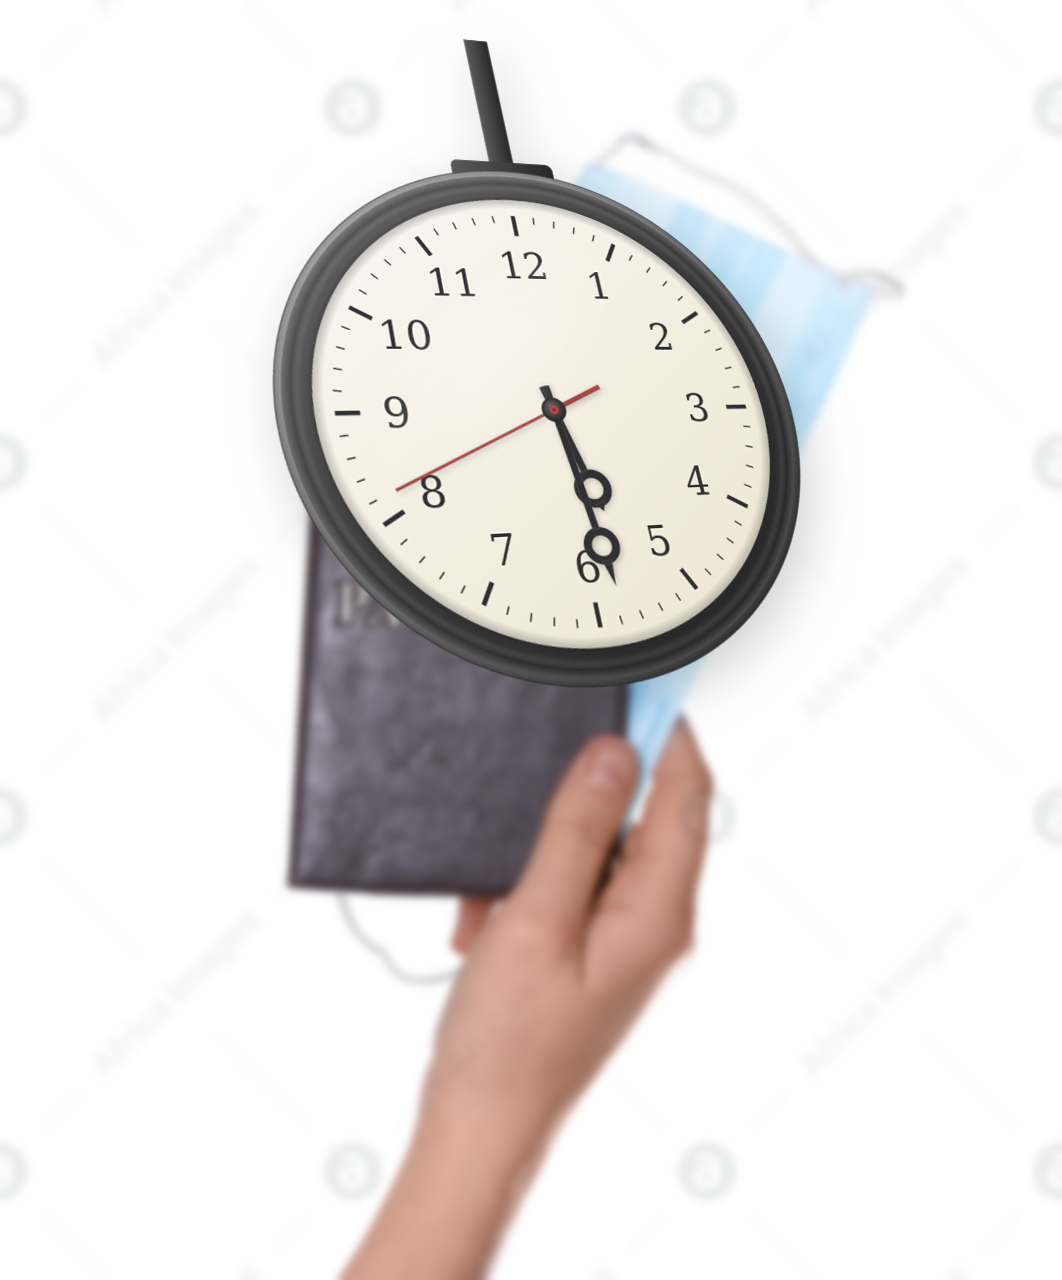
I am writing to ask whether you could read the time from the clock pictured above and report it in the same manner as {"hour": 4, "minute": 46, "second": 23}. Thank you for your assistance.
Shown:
{"hour": 5, "minute": 28, "second": 41}
